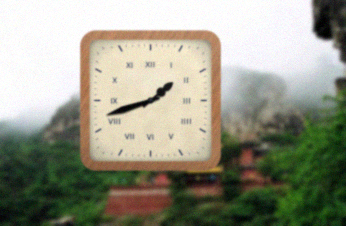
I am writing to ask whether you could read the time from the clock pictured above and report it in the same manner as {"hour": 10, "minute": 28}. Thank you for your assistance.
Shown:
{"hour": 1, "minute": 42}
